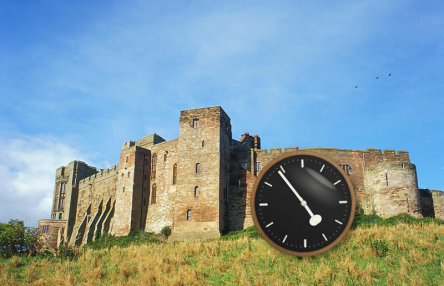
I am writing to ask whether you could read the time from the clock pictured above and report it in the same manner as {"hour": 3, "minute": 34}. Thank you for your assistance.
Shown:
{"hour": 4, "minute": 54}
